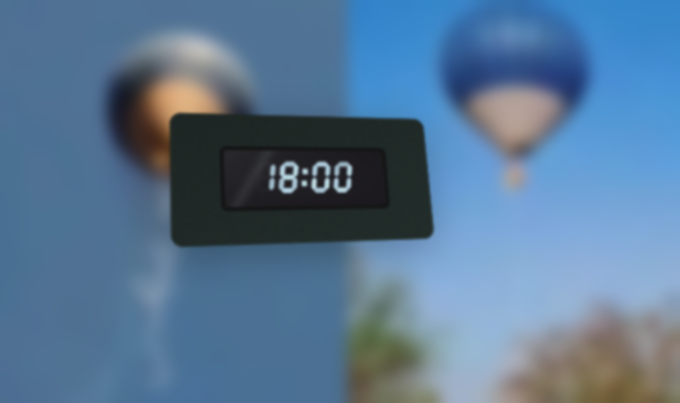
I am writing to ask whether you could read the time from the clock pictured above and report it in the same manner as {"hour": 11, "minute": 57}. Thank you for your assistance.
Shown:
{"hour": 18, "minute": 0}
